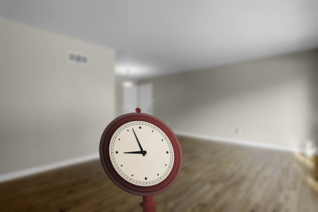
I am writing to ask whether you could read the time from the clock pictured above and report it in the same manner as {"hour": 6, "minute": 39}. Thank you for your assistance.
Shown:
{"hour": 8, "minute": 57}
